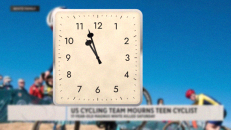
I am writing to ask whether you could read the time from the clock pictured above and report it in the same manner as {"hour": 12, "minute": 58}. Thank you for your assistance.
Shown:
{"hour": 10, "minute": 57}
